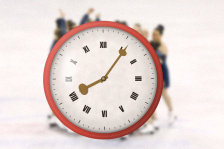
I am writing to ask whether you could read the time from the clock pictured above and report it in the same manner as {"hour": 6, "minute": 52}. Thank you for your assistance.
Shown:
{"hour": 8, "minute": 6}
